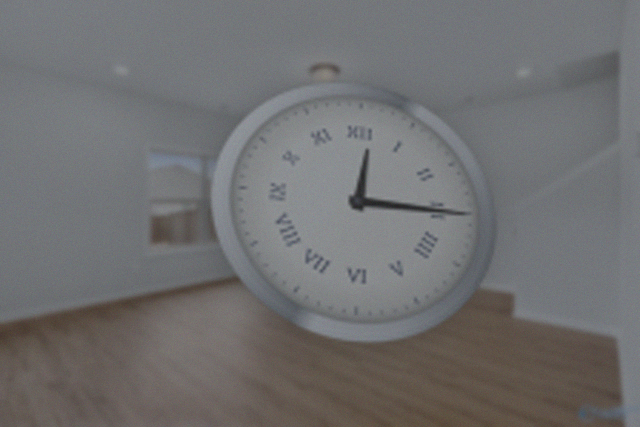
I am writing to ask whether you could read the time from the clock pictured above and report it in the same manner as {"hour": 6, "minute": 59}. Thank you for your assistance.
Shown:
{"hour": 12, "minute": 15}
